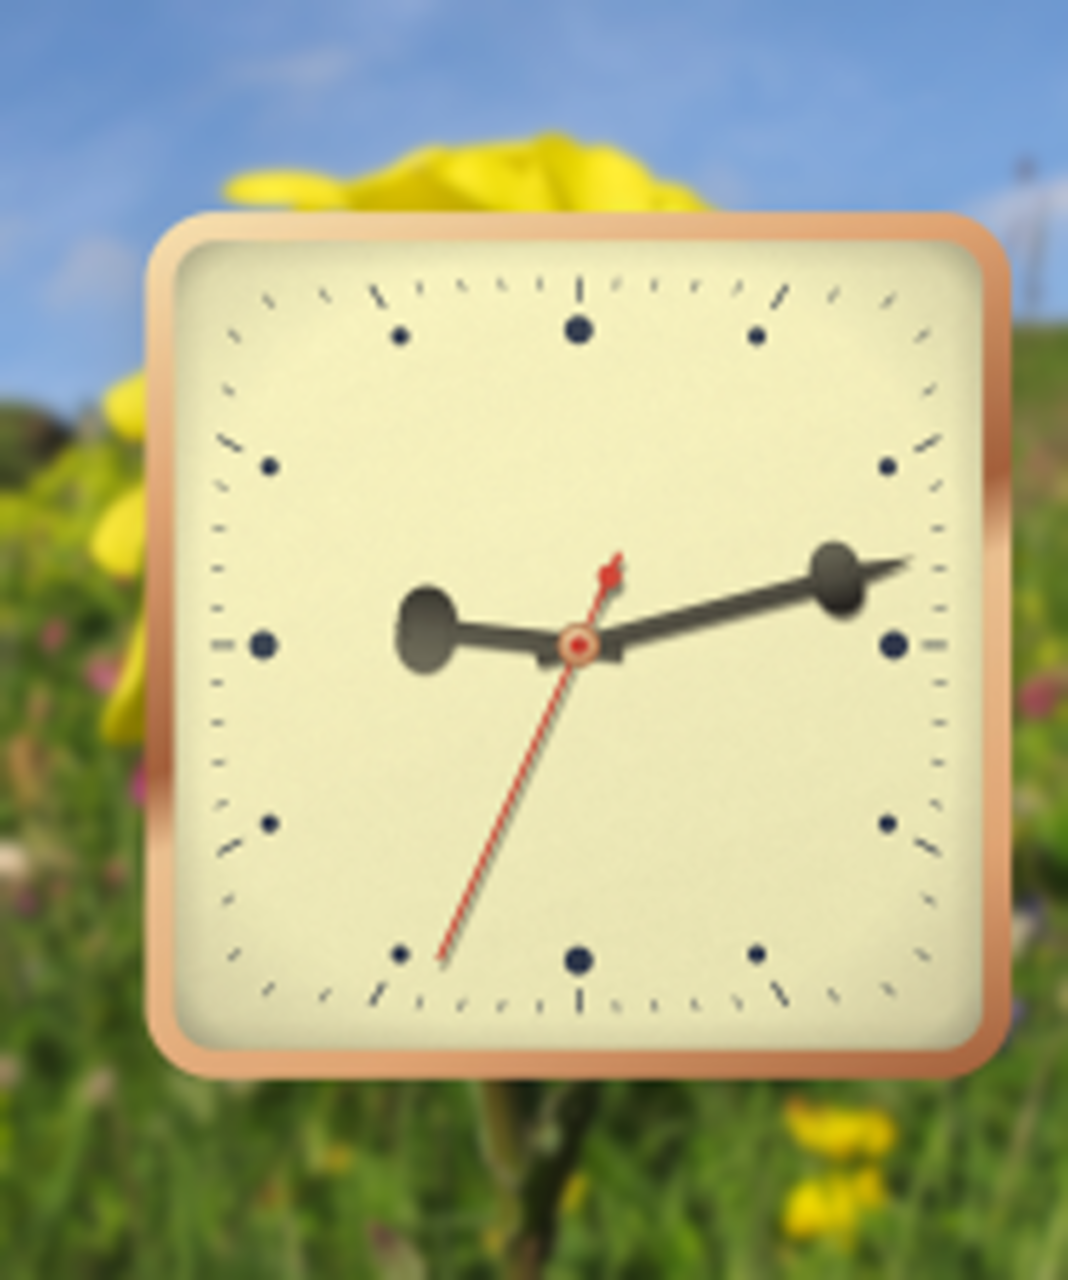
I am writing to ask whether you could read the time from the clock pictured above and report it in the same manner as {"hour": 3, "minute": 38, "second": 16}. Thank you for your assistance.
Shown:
{"hour": 9, "minute": 12, "second": 34}
